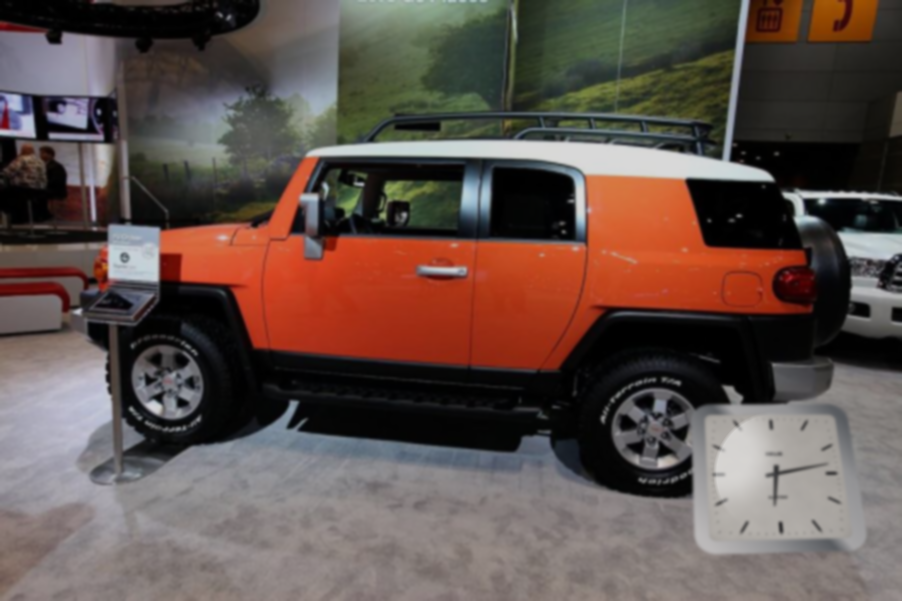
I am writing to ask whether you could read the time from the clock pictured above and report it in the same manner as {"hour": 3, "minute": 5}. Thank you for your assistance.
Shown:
{"hour": 6, "minute": 13}
